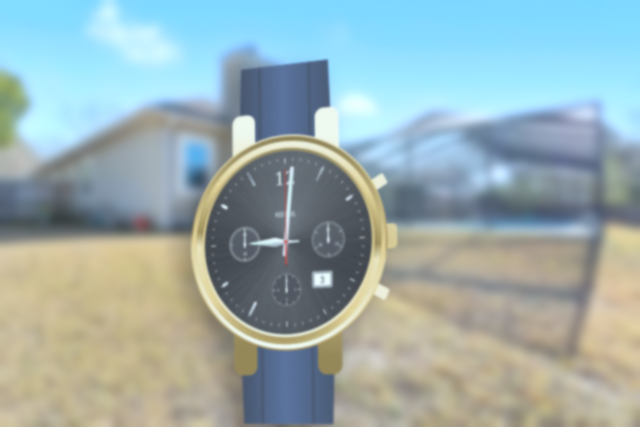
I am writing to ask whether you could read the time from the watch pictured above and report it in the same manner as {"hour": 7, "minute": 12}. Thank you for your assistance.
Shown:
{"hour": 9, "minute": 1}
